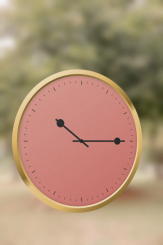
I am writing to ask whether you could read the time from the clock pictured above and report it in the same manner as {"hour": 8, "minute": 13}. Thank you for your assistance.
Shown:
{"hour": 10, "minute": 15}
